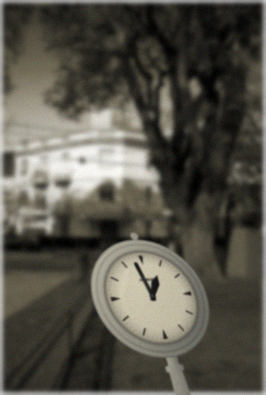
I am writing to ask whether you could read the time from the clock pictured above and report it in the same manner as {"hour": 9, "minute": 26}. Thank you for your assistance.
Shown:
{"hour": 12, "minute": 58}
